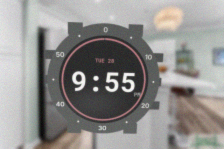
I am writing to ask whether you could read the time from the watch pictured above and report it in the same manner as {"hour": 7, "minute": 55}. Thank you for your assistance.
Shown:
{"hour": 9, "minute": 55}
